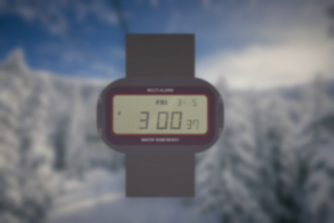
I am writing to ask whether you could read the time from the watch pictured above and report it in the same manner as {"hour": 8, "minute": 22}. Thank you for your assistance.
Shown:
{"hour": 3, "minute": 0}
